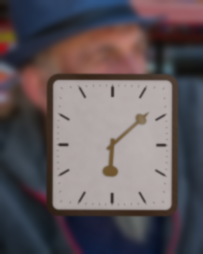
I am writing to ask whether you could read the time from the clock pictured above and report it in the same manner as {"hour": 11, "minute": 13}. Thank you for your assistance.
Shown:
{"hour": 6, "minute": 8}
